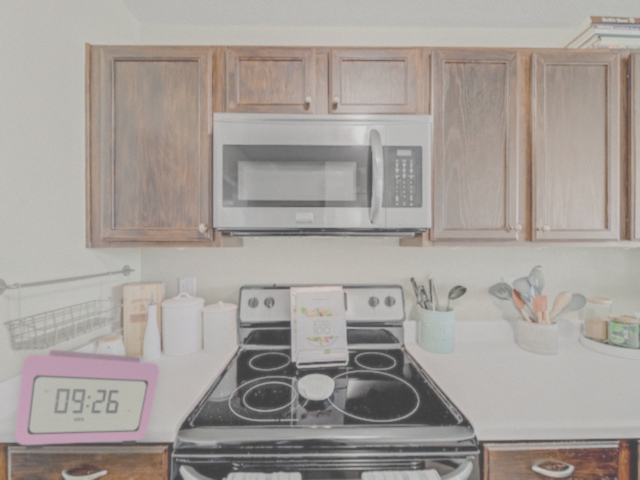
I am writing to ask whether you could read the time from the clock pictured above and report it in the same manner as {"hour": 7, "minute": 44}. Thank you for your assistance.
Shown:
{"hour": 9, "minute": 26}
